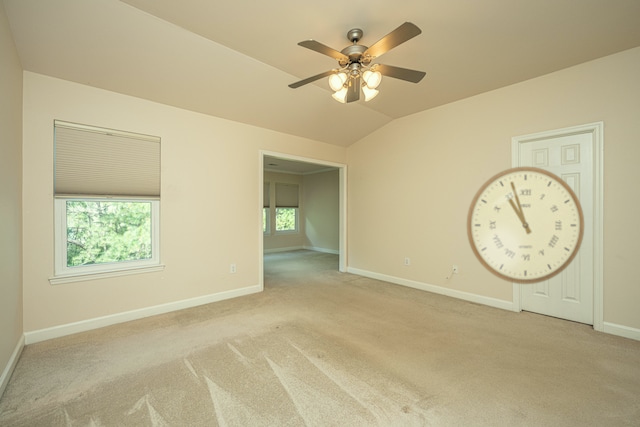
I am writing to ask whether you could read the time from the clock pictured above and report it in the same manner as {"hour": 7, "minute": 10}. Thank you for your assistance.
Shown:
{"hour": 10, "minute": 57}
